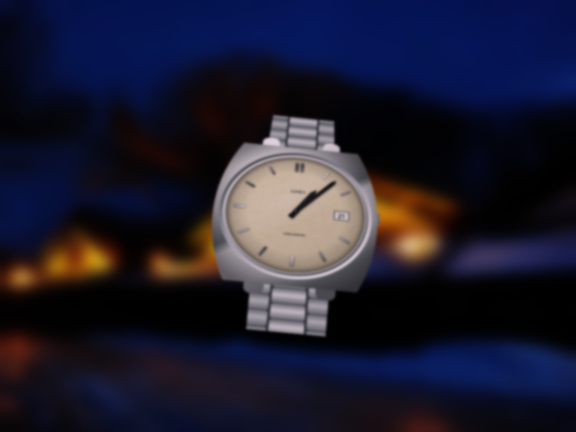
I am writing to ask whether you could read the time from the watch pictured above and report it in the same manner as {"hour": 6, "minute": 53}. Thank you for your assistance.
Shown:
{"hour": 1, "minute": 7}
